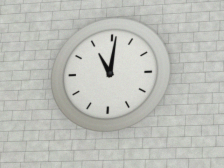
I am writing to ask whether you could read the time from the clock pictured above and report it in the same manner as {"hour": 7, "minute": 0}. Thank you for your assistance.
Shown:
{"hour": 11, "minute": 1}
